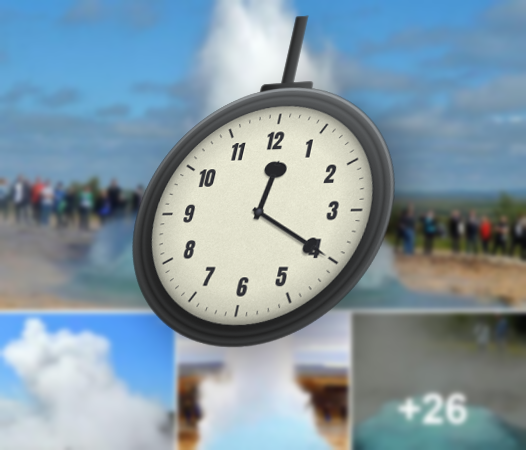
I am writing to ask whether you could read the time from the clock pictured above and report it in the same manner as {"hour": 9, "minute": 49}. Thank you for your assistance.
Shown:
{"hour": 12, "minute": 20}
